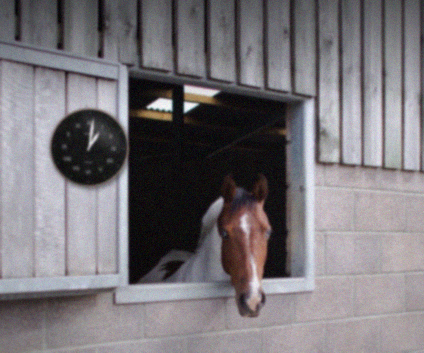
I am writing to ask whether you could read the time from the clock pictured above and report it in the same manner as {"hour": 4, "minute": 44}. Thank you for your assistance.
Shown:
{"hour": 1, "minute": 1}
